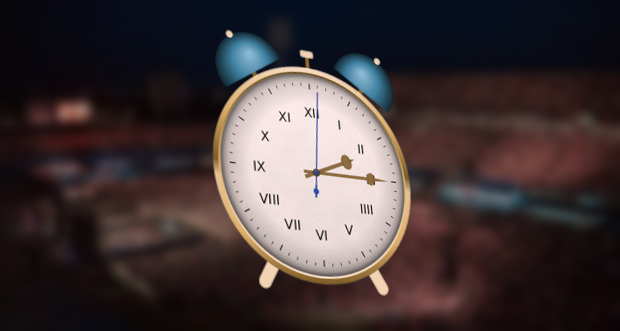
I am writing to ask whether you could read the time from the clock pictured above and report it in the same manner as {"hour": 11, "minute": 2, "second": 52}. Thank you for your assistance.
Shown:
{"hour": 2, "minute": 15, "second": 1}
